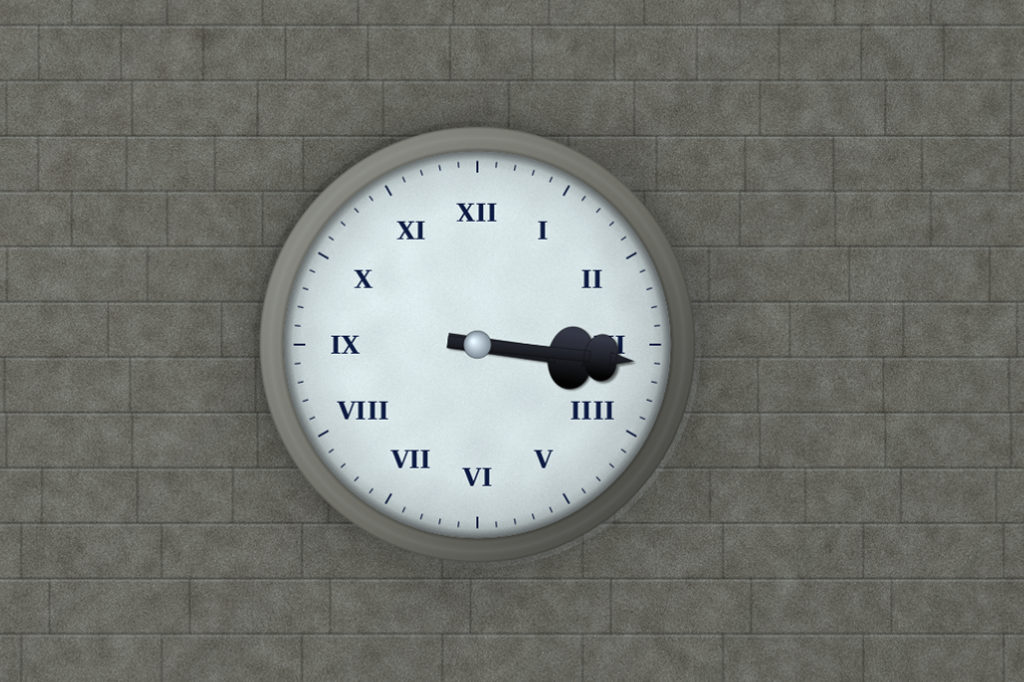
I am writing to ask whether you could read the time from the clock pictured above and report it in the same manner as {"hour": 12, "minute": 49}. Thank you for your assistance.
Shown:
{"hour": 3, "minute": 16}
